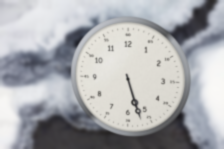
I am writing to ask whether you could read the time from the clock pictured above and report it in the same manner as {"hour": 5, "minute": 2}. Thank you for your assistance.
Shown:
{"hour": 5, "minute": 27}
